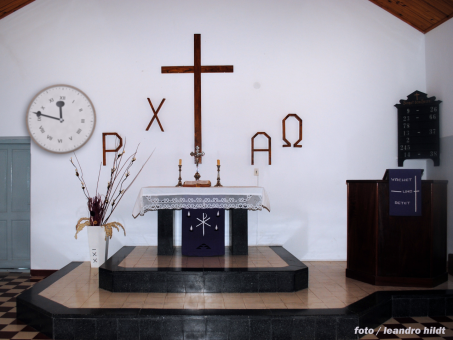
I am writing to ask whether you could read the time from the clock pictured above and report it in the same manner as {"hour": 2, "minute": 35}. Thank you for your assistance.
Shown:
{"hour": 11, "minute": 47}
